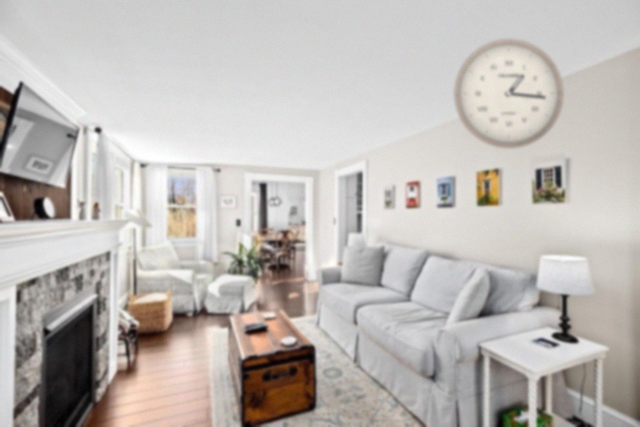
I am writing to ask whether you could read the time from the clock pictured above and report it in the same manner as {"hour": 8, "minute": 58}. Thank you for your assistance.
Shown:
{"hour": 1, "minute": 16}
